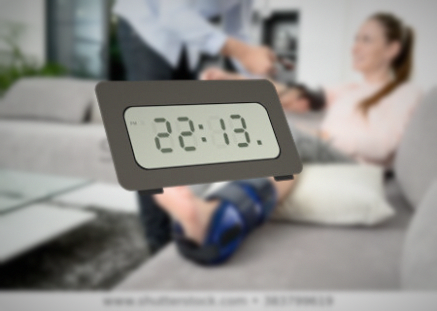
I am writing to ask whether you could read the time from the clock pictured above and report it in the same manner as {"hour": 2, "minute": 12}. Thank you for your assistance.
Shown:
{"hour": 22, "minute": 13}
